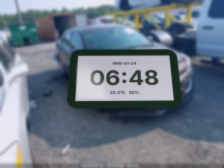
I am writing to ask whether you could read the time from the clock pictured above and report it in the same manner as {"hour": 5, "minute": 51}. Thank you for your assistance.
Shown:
{"hour": 6, "minute": 48}
